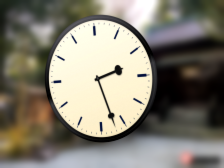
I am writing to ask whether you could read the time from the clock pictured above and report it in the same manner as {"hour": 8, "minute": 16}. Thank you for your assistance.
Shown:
{"hour": 2, "minute": 27}
